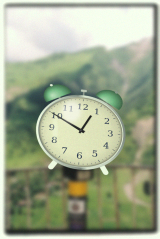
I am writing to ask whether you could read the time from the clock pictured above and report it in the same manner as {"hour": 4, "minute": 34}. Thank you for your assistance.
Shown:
{"hour": 12, "minute": 50}
